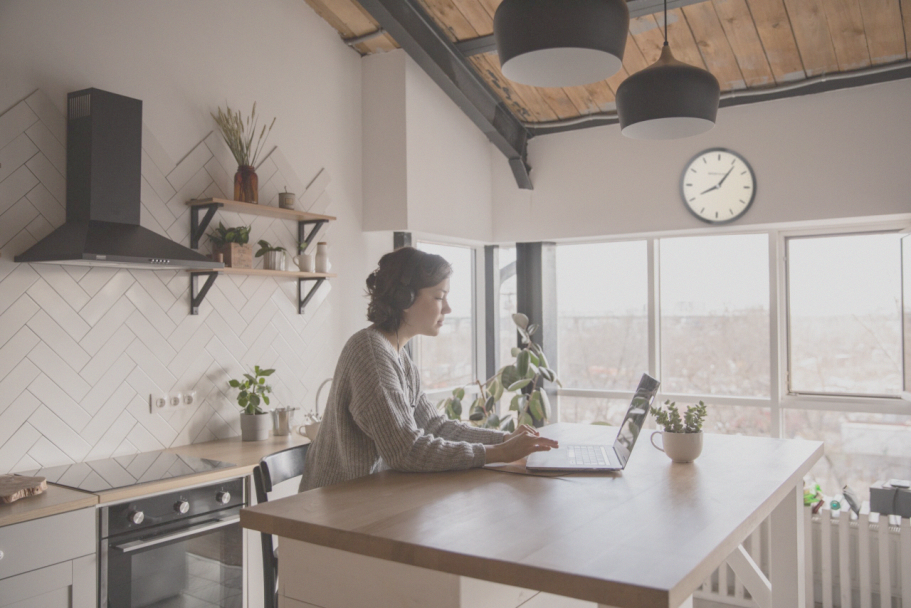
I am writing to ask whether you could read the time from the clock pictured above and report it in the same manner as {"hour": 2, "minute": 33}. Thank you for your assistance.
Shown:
{"hour": 8, "minute": 6}
